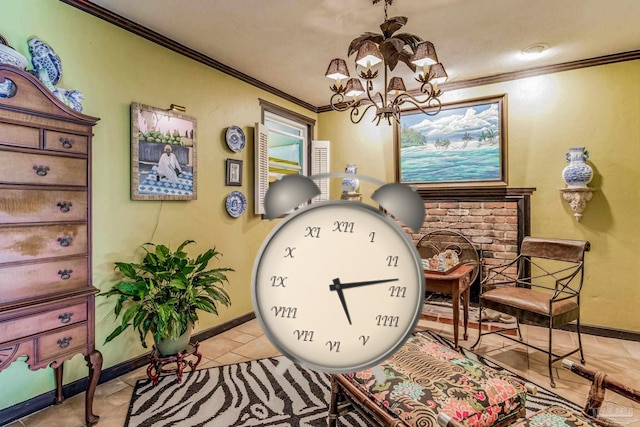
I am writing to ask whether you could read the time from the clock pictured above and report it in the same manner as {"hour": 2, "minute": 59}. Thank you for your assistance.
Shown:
{"hour": 5, "minute": 13}
